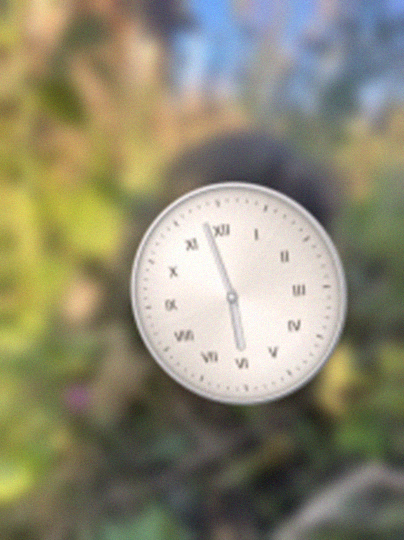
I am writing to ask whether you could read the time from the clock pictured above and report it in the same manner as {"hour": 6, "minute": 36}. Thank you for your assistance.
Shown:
{"hour": 5, "minute": 58}
